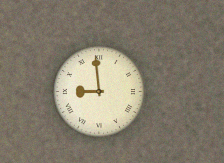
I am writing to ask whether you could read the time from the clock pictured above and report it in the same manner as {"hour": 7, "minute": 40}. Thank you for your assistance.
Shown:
{"hour": 8, "minute": 59}
